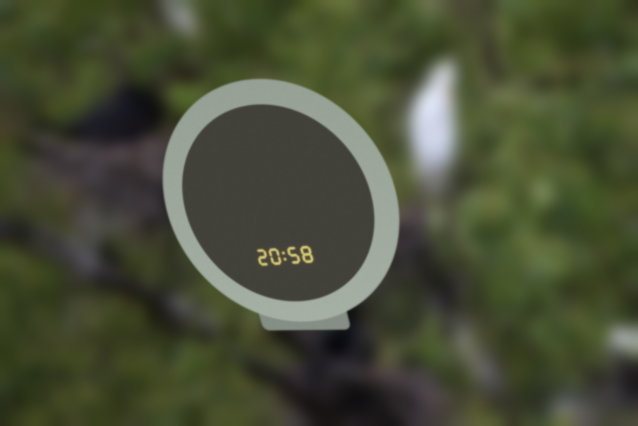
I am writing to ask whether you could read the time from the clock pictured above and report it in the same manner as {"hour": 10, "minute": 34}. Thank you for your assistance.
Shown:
{"hour": 20, "minute": 58}
